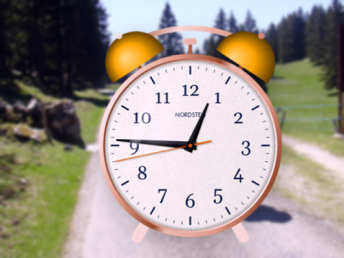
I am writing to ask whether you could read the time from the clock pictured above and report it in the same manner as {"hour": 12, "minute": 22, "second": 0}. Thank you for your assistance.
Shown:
{"hour": 12, "minute": 45, "second": 43}
